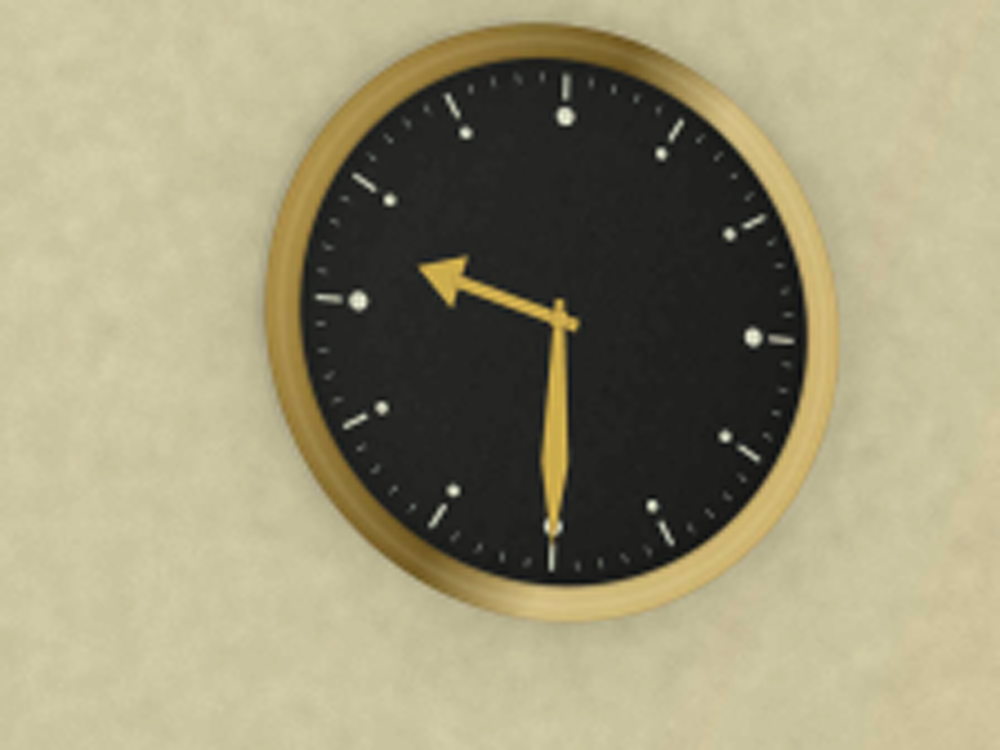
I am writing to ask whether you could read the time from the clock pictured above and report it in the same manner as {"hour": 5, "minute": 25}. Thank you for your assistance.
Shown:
{"hour": 9, "minute": 30}
